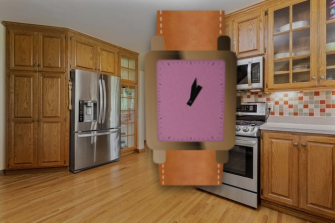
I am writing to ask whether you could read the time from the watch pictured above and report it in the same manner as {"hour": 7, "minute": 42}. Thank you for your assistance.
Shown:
{"hour": 1, "minute": 2}
